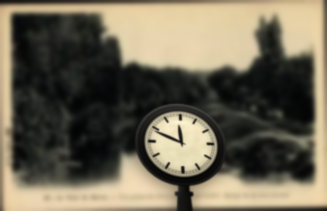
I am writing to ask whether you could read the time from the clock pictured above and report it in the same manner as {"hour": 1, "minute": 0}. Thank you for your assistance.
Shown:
{"hour": 11, "minute": 49}
